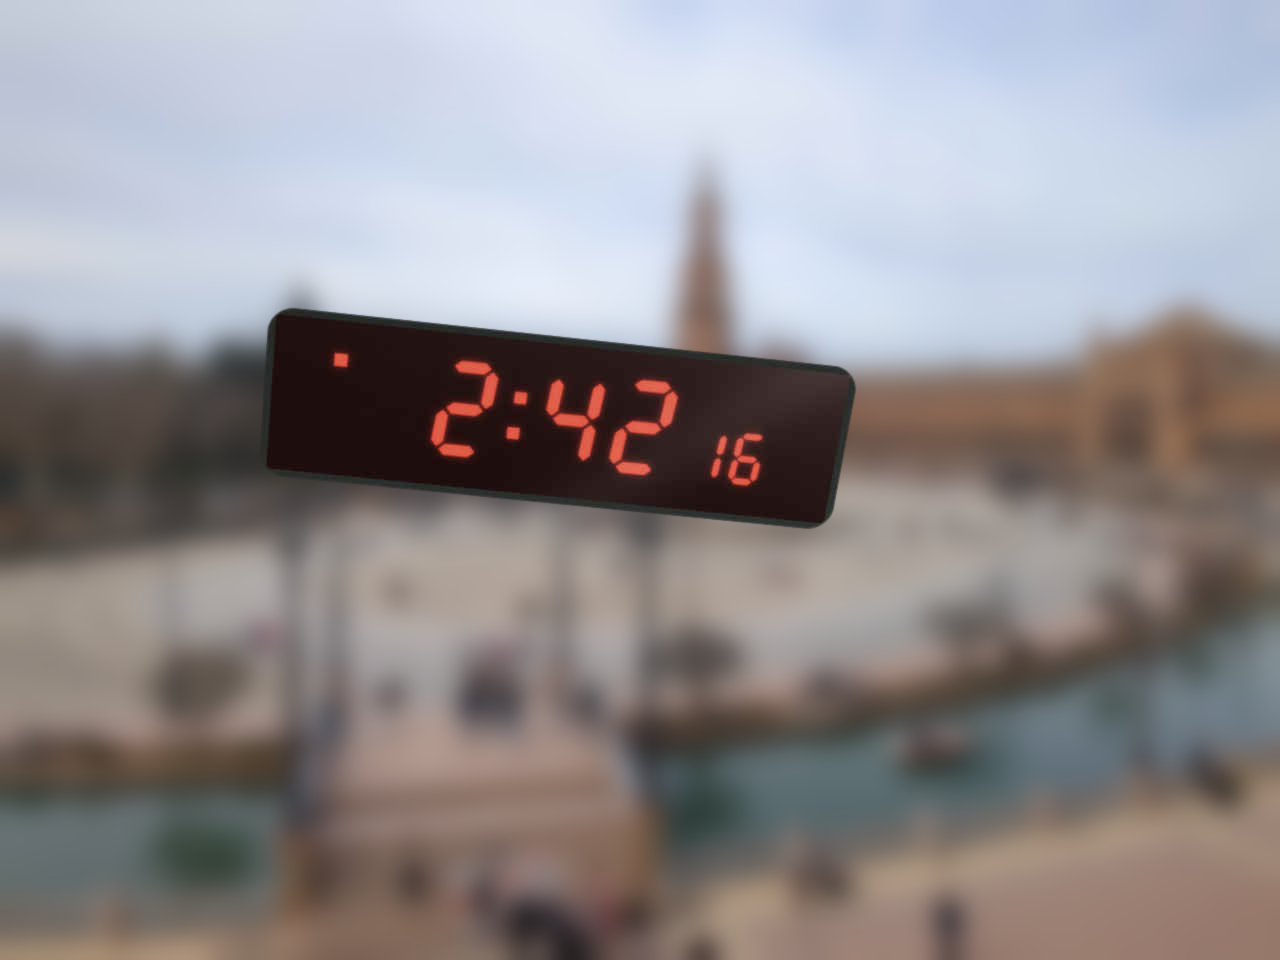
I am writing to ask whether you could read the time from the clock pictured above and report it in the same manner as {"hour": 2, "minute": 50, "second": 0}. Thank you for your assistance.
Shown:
{"hour": 2, "minute": 42, "second": 16}
